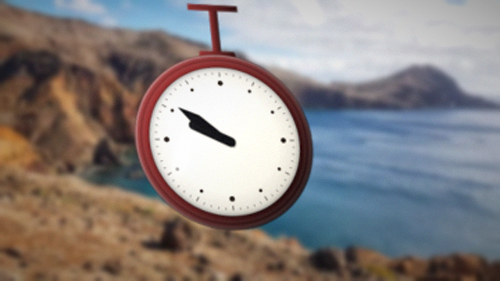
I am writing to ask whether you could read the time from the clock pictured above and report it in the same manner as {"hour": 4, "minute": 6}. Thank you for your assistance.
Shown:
{"hour": 9, "minute": 51}
